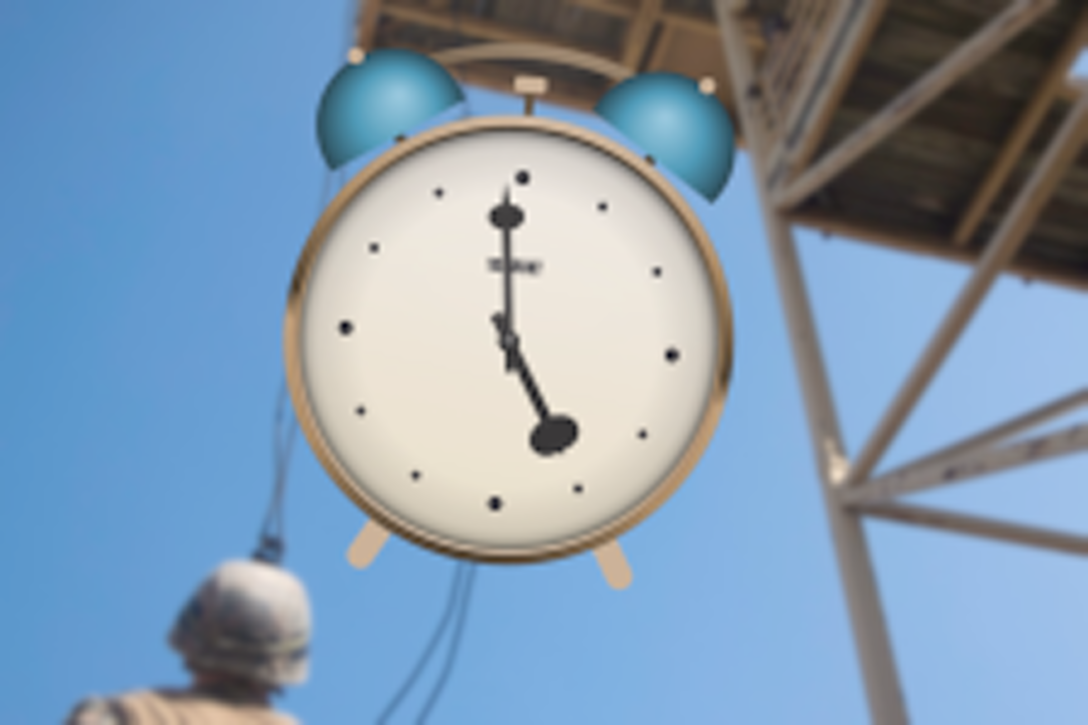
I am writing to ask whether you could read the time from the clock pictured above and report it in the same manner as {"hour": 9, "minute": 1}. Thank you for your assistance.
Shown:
{"hour": 4, "minute": 59}
